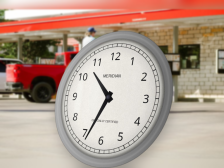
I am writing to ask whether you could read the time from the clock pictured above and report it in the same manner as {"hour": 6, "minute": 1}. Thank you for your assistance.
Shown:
{"hour": 10, "minute": 34}
